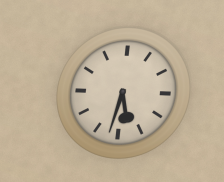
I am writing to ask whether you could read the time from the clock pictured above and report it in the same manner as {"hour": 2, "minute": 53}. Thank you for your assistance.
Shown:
{"hour": 5, "minute": 32}
